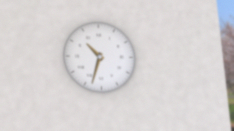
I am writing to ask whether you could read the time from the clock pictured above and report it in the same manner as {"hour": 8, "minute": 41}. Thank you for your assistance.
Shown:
{"hour": 10, "minute": 33}
